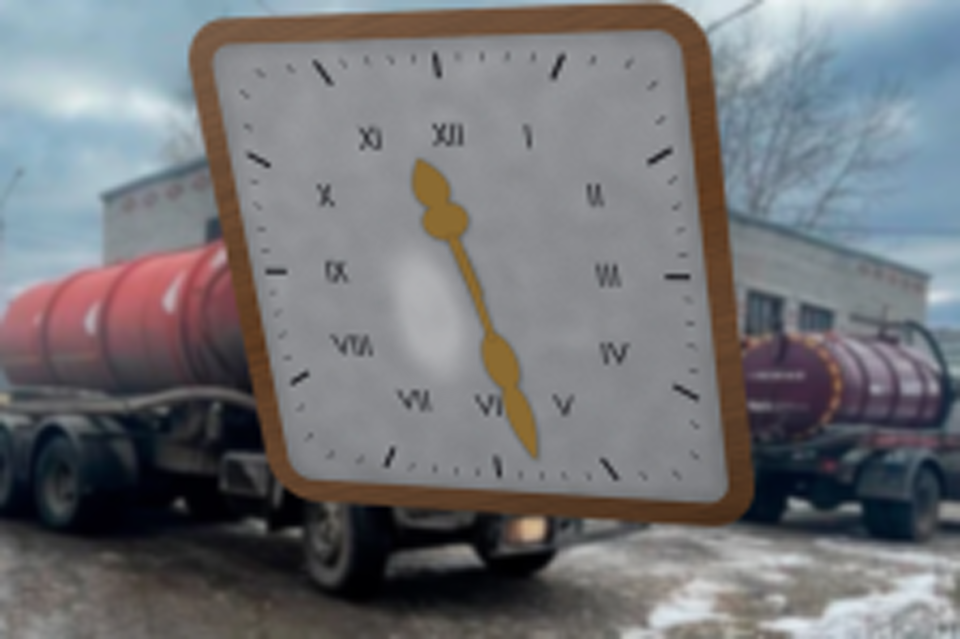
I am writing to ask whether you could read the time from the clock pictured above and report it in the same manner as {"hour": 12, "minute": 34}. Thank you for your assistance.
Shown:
{"hour": 11, "minute": 28}
